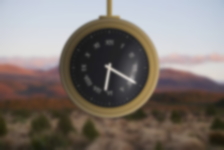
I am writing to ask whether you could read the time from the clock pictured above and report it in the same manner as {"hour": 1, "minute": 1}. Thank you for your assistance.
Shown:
{"hour": 6, "minute": 20}
